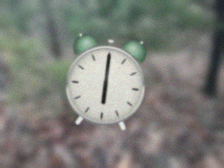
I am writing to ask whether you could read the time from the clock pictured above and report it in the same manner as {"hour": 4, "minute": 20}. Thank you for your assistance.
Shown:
{"hour": 6, "minute": 0}
